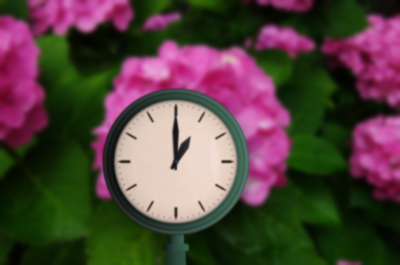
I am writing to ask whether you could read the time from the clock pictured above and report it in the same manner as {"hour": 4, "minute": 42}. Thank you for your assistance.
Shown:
{"hour": 1, "minute": 0}
